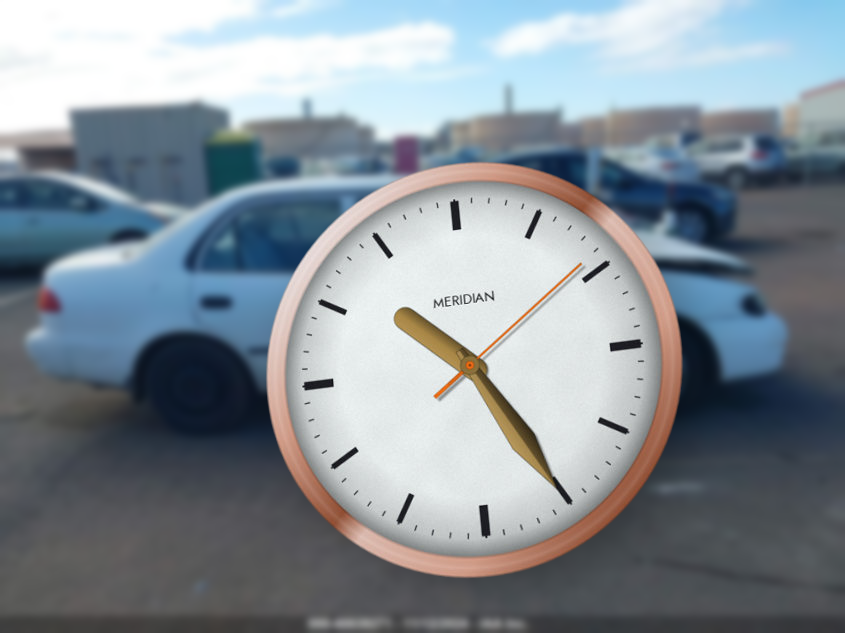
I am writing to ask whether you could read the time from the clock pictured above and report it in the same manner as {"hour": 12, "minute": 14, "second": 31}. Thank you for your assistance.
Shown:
{"hour": 10, "minute": 25, "second": 9}
